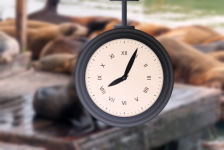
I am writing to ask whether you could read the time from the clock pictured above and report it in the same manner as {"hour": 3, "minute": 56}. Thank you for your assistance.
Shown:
{"hour": 8, "minute": 4}
